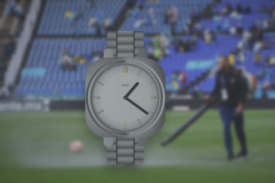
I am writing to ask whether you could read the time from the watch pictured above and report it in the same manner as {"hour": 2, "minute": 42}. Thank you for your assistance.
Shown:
{"hour": 1, "minute": 21}
